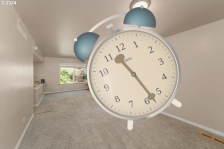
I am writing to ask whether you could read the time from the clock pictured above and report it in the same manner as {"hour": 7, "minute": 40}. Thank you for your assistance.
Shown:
{"hour": 11, "minute": 28}
